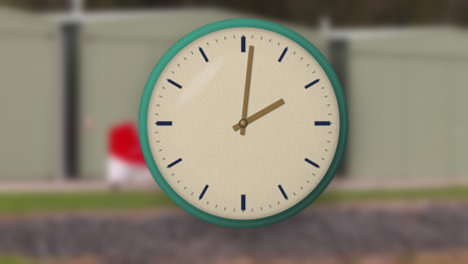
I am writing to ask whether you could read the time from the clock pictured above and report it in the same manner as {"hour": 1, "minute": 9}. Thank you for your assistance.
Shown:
{"hour": 2, "minute": 1}
